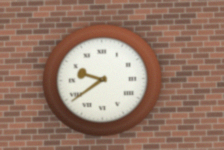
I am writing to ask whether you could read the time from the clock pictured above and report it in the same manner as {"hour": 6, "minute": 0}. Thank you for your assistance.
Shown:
{"hour": 9, "minute": 39}
